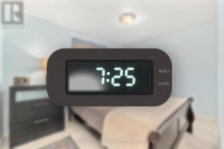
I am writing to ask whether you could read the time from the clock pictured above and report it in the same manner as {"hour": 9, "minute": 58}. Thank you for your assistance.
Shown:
{"hour": 7, "minute": 25}
